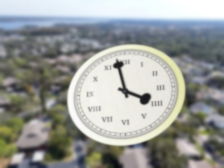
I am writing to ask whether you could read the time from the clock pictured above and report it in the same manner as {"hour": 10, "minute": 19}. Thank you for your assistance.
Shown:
{"hour": 3, "minute": 58}
